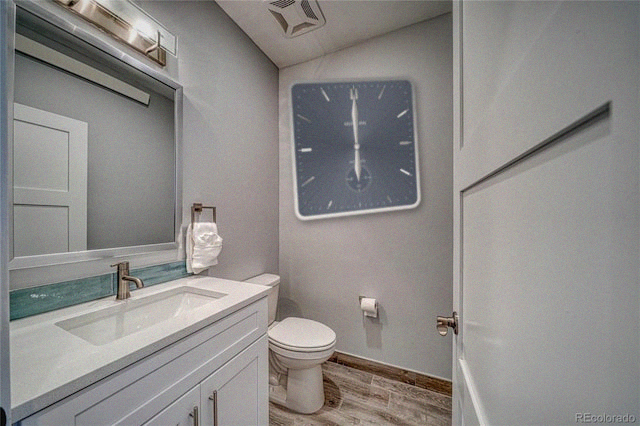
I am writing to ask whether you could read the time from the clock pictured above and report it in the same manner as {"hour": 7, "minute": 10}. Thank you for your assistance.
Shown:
{"hour": 6, "minute": 0}
